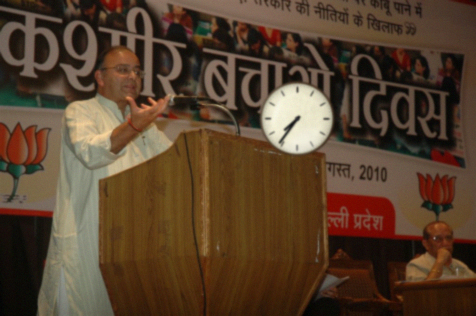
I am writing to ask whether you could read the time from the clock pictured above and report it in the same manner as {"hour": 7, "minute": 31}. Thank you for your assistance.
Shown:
{"hour": 7, "minute": 36}
